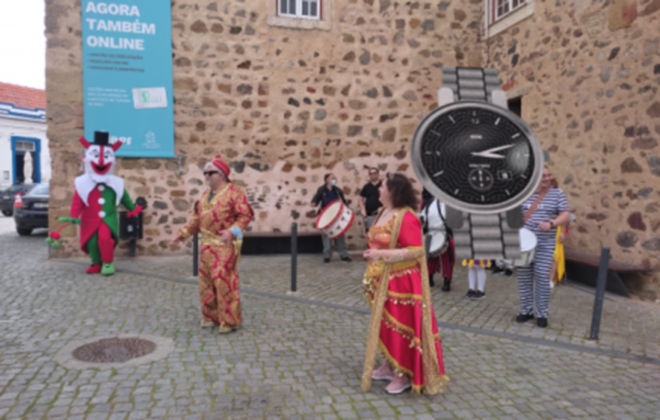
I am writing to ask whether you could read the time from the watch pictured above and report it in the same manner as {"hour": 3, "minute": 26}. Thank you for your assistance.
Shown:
{"hour": 3, "minute": 12}
